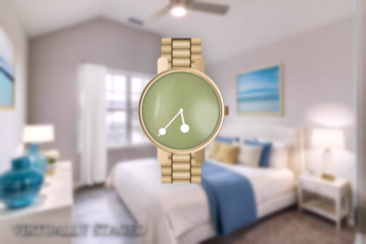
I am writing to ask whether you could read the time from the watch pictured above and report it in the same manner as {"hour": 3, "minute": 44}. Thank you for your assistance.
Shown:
{"hour": 5, "minute": 37}
